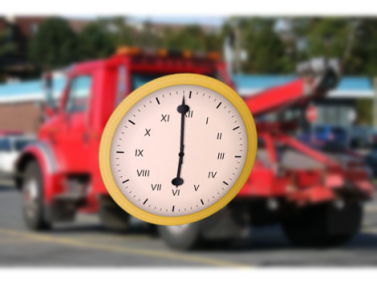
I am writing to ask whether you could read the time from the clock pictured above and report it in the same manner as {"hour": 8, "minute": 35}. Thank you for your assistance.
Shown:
{"hour": 5, "minute": 59}
